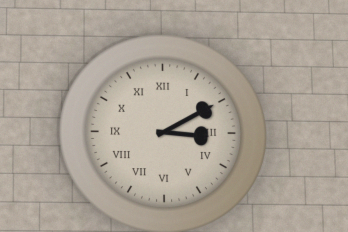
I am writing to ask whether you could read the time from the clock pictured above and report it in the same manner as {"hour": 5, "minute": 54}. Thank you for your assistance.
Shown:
{"hour": 3, "minute": 10}
